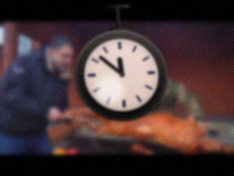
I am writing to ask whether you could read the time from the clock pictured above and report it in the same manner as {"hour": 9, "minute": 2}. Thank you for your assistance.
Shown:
{"hour": 11, "minute": 52}
